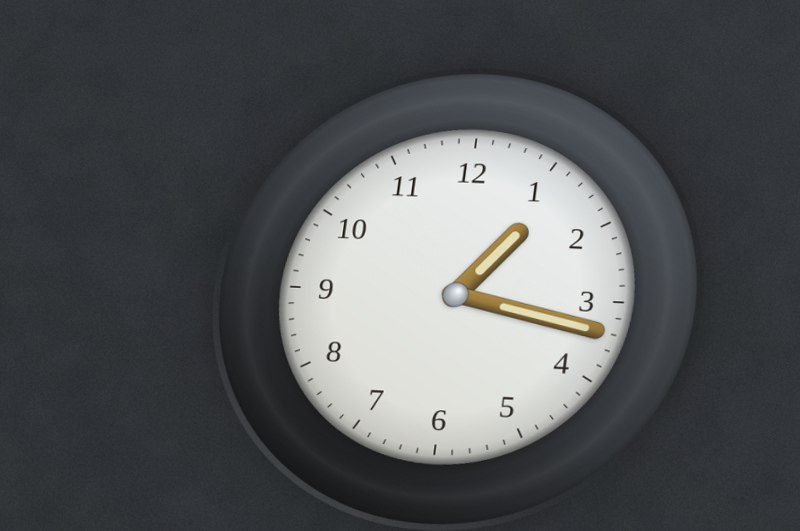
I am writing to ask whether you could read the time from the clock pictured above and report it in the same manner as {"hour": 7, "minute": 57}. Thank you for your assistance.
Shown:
{"hour": 1, "minute": 17}
